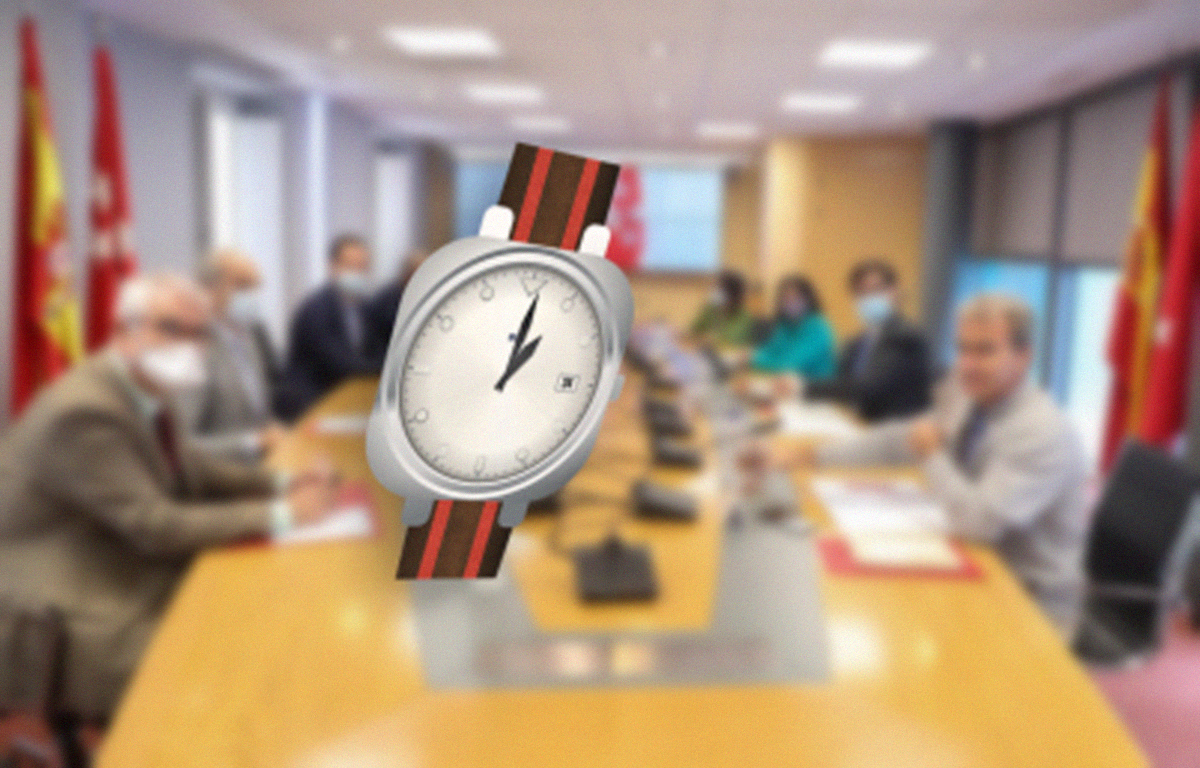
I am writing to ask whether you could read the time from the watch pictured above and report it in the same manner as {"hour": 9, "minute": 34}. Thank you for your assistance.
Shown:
{"hour": 1, "minute": 1}
